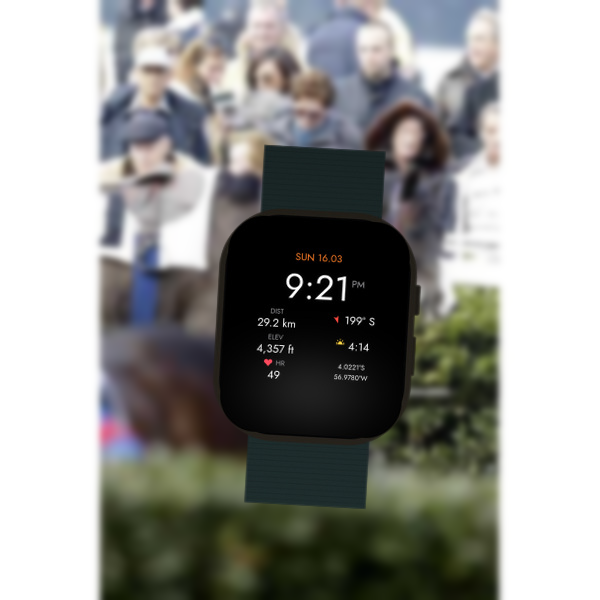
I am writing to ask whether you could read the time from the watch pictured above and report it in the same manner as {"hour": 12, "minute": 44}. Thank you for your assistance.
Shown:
{"hour": 9, "minute": 21}
